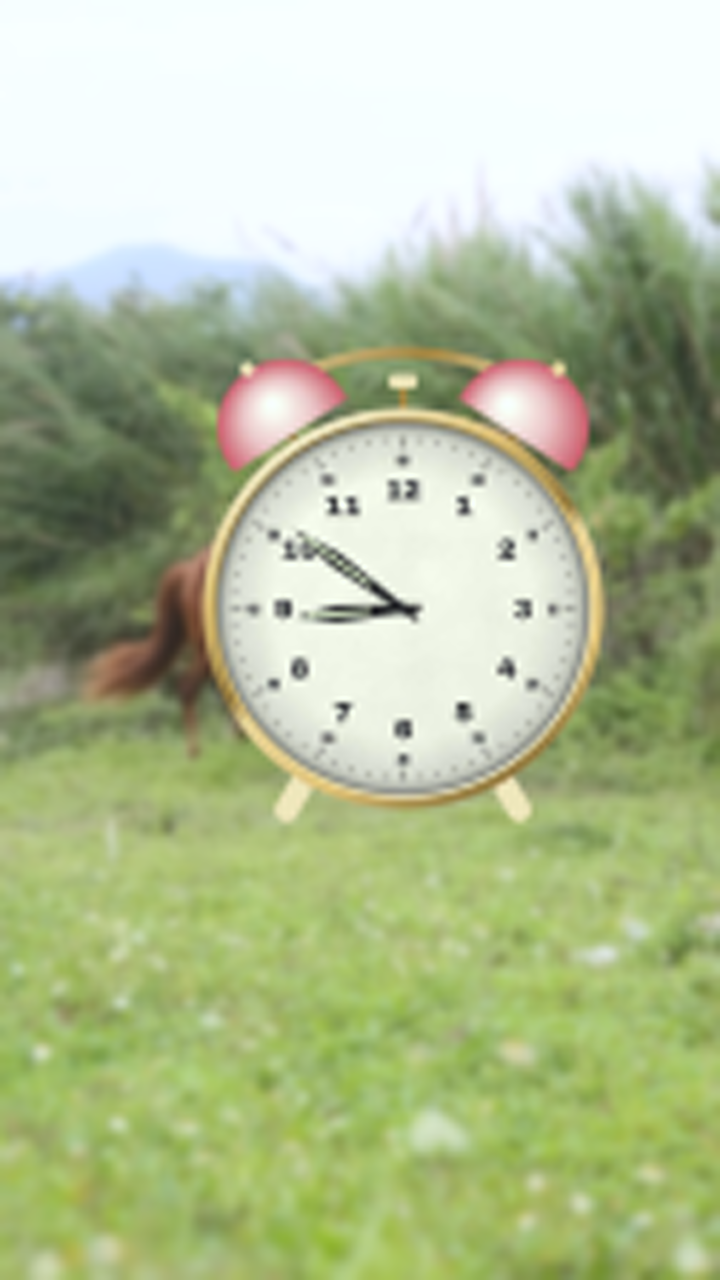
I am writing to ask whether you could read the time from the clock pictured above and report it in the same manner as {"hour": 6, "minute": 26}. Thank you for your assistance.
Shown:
{"hour": 8, "minute": 51}
